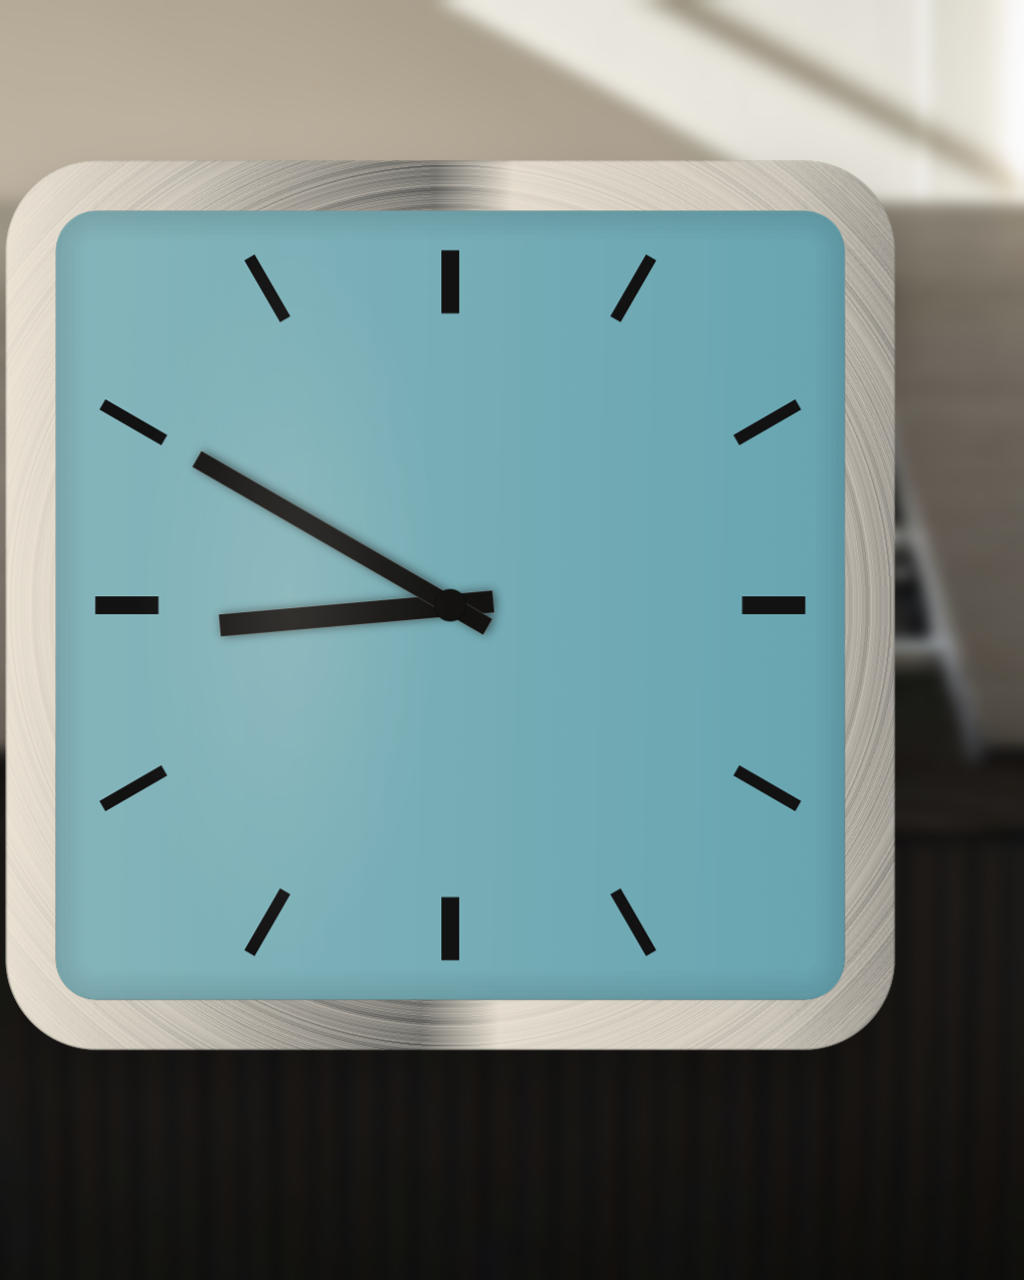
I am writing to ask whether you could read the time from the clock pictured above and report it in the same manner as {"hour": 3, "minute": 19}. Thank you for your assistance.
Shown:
{"hour": 8, "minute": 50}
